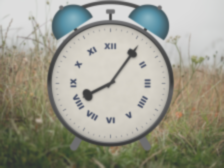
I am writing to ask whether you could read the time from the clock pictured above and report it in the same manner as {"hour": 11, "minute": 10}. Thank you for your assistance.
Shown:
{"hour": 8, "minute": 6}
